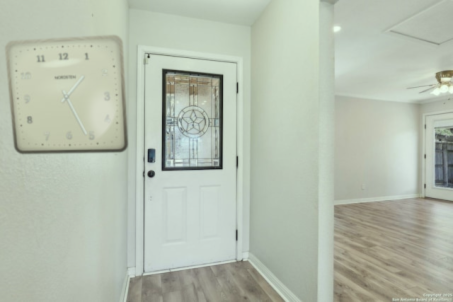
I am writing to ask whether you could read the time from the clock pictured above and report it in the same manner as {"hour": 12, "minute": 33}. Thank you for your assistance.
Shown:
{"hour": 1, "minute": 26}
